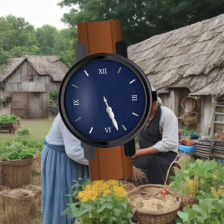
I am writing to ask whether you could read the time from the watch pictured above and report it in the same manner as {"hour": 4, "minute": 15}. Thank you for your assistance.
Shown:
{"hour": 5, "minute": 27}
